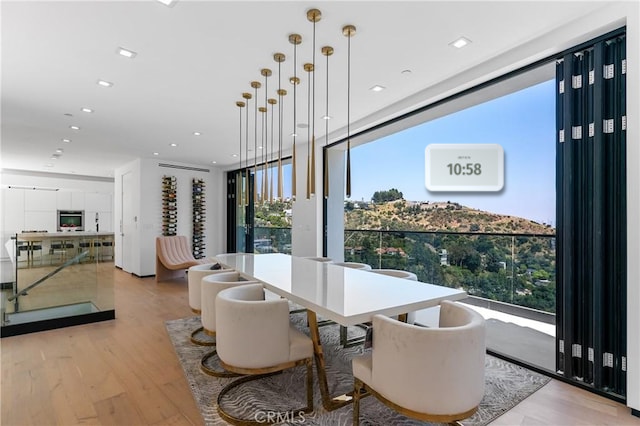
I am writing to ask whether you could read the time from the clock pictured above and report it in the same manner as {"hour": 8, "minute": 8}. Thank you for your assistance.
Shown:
{"hour": 10, "minute": 58}
